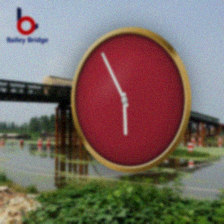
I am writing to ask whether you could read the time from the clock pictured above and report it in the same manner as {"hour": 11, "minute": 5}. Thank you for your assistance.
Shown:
{"hour": 5, "minute": 55}
